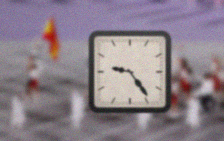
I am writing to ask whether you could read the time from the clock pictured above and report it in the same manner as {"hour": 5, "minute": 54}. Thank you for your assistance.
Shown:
{"hour": 9, "minute": 24}
